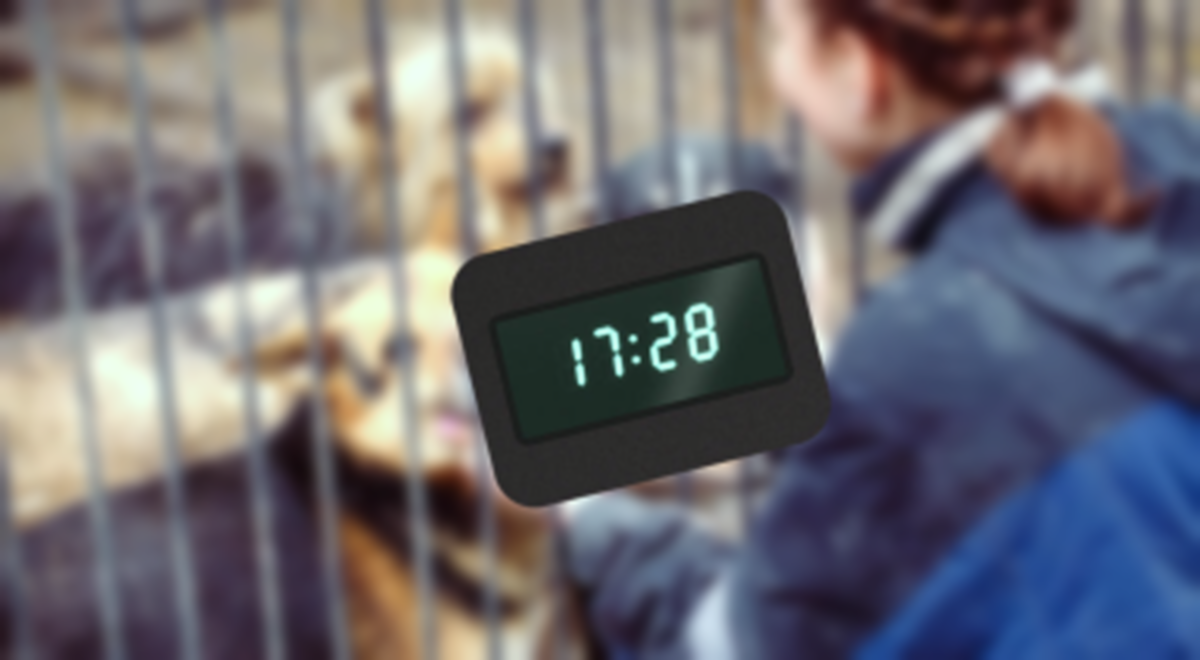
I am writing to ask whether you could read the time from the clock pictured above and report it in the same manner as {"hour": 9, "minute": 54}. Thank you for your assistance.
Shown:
{"hour": 17, "minute": 28}
